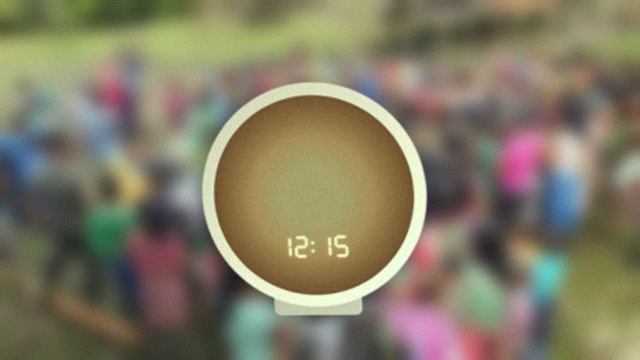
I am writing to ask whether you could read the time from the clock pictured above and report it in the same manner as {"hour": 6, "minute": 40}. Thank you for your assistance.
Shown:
{"hour": 12, "minute": 15}
